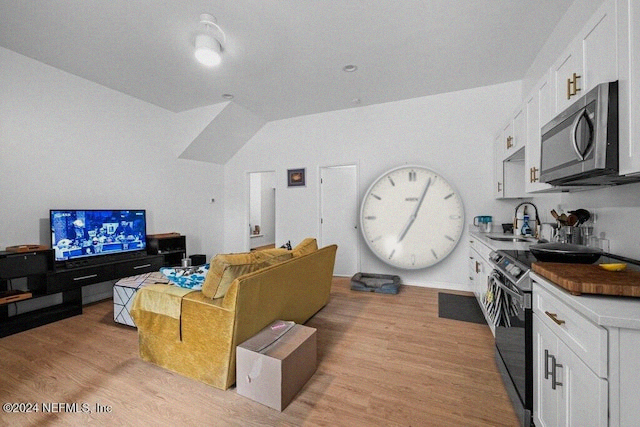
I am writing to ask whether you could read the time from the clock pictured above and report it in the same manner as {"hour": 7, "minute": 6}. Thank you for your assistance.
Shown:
{"hour": 7, "minute": 4}
